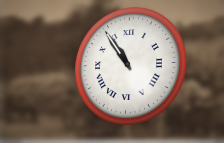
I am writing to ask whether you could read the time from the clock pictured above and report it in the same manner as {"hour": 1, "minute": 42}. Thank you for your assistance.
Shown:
{"hour": 10, "minute": 54}
